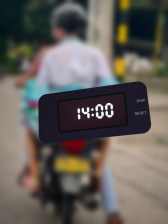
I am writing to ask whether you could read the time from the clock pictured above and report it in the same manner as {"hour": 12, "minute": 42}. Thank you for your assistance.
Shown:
{"hour": 14, "minute": 0}
